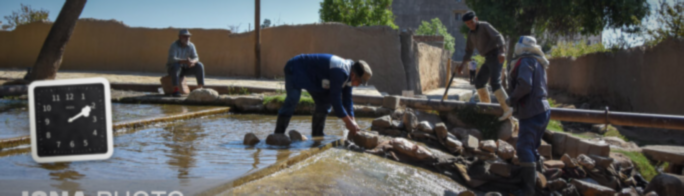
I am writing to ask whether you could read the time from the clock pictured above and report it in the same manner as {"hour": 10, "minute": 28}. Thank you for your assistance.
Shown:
{"hour": 2, "minute": 10}
